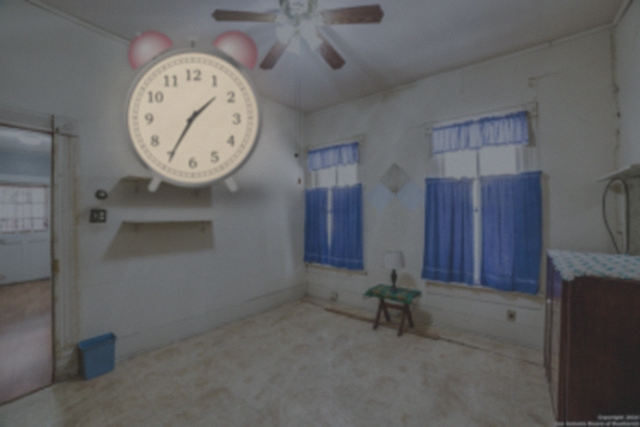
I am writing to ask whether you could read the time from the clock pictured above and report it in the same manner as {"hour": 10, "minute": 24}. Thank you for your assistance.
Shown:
{"hour": 1, "minute": 35}
